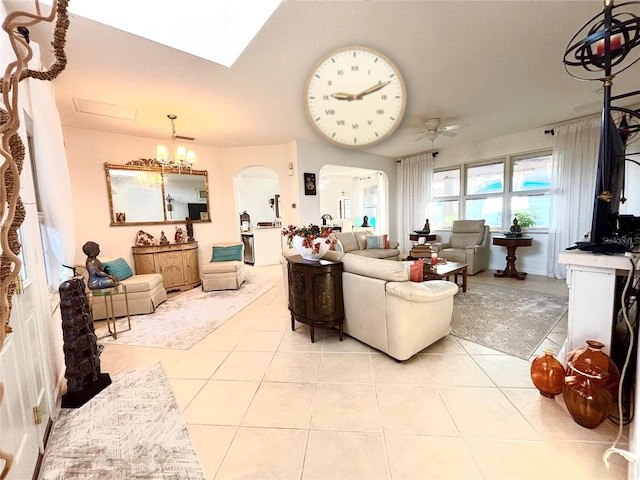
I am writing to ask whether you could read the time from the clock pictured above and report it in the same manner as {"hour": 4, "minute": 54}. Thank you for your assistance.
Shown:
{"hour": 9, "minute": 11}
